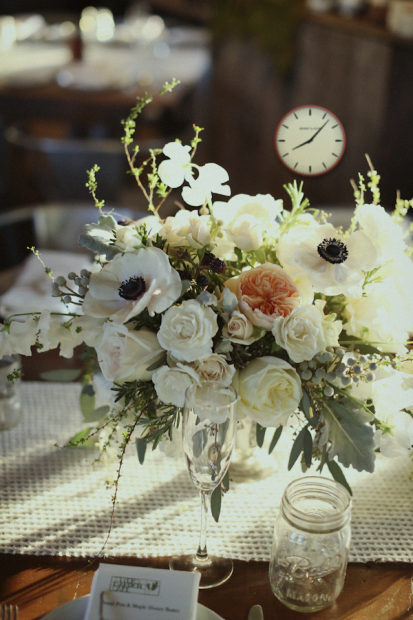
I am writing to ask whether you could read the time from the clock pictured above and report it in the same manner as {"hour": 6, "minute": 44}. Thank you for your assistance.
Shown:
{"hour": 8, "minute": 7}
